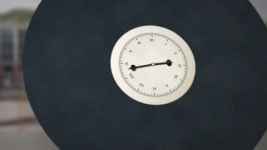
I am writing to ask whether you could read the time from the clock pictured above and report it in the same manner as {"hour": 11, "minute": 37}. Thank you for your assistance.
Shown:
{"hour": 2, "minute": 43}
